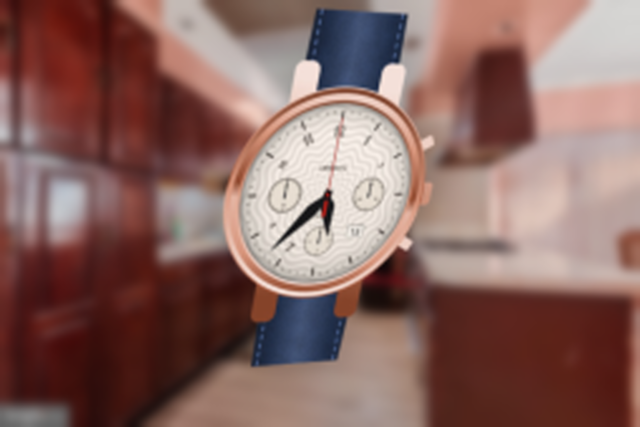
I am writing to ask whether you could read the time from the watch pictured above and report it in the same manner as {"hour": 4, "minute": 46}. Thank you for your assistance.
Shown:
{"hour": 5, "minute": 37}
